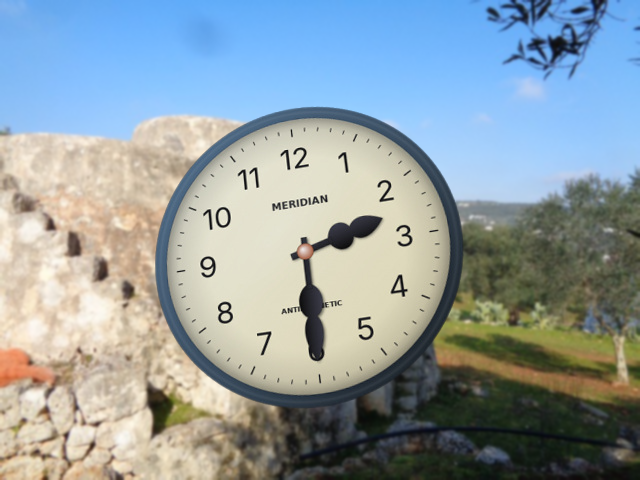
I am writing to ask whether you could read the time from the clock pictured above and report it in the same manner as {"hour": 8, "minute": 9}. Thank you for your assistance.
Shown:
{"hour": 2, "minute": 30}
